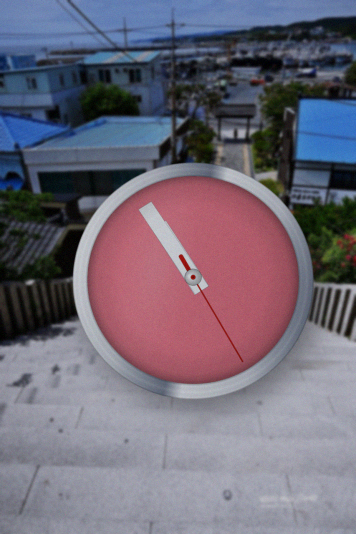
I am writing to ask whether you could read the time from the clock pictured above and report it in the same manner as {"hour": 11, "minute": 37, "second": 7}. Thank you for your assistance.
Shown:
{"hour": 10, "minute": 54, "second": 25}
